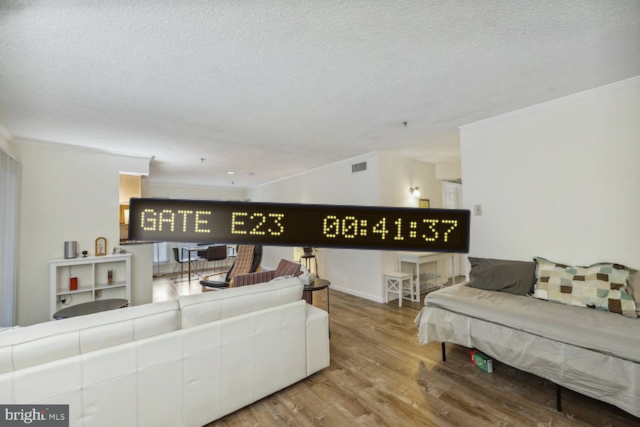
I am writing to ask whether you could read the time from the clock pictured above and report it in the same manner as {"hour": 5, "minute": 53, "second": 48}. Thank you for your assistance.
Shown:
{"hour": 0, "minute": 41, "second": 37}
